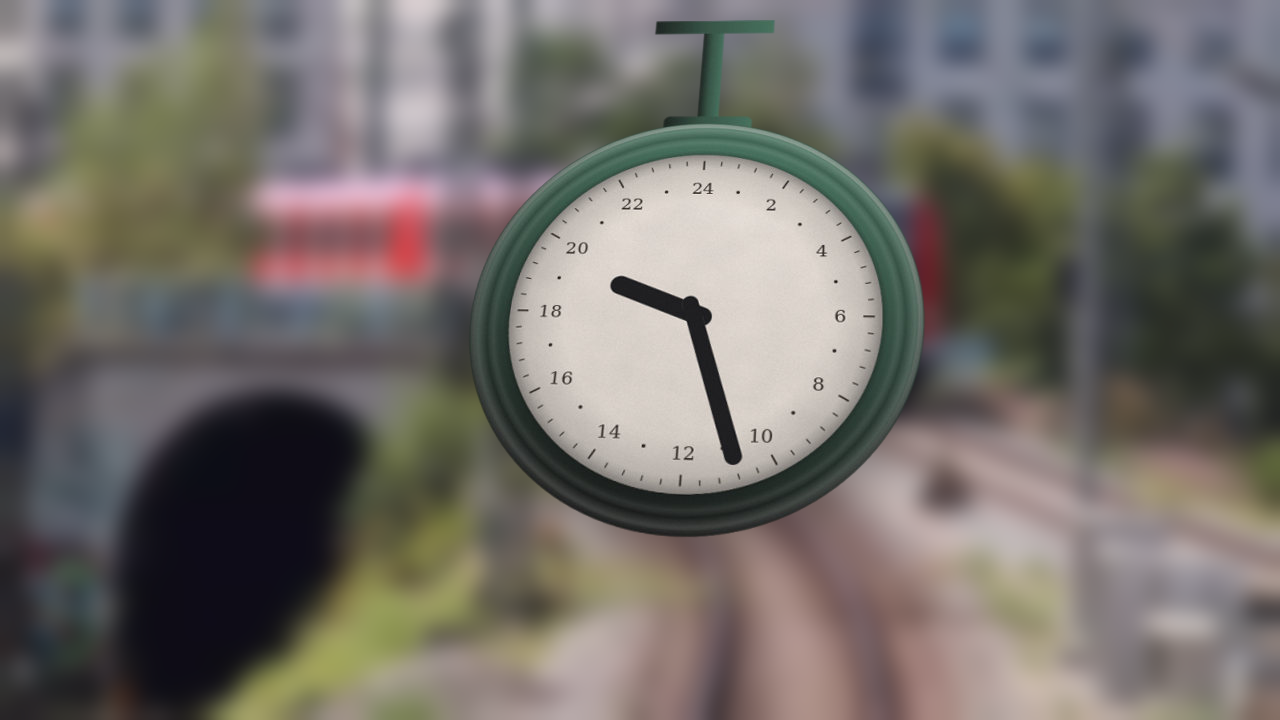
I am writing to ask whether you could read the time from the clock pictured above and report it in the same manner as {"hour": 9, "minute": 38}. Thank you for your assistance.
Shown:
{"hour": 19, "minute": 27}
